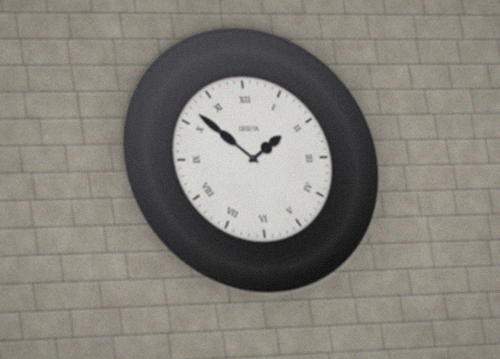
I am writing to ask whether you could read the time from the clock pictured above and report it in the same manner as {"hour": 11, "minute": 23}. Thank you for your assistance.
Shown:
{"hour": 1, "minute": 52}
